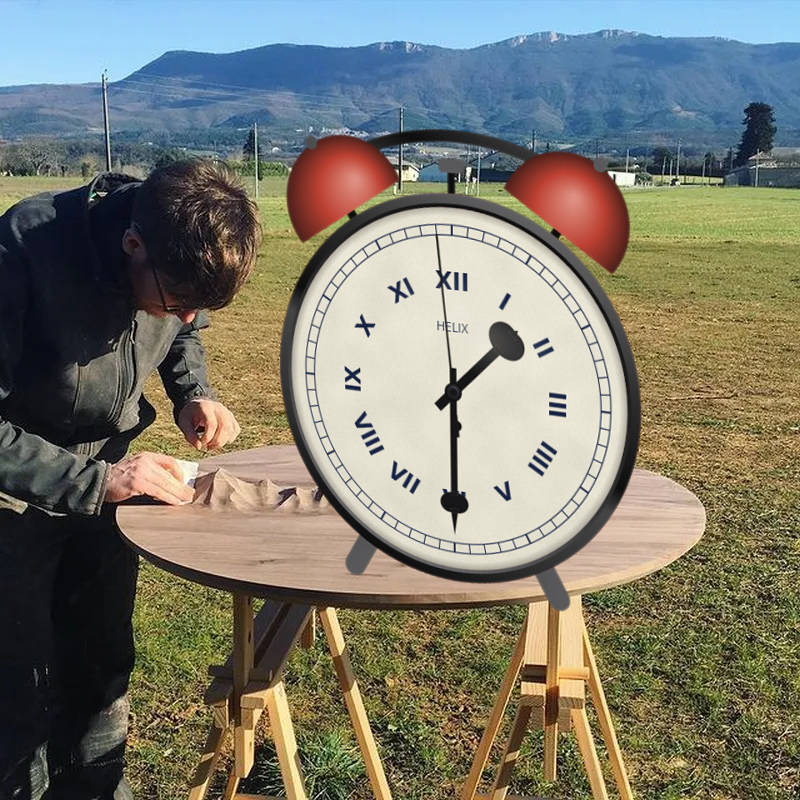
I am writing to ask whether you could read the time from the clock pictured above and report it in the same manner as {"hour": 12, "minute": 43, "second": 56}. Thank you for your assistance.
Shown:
{"hour": 1, "minute": 29, "second": 59}
